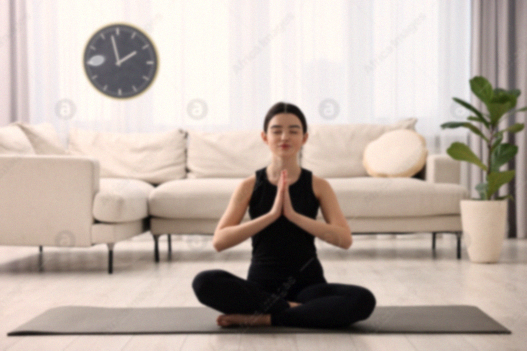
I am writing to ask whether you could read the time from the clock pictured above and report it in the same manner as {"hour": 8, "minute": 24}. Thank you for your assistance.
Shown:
{"hour": 1, "minute": 58}
